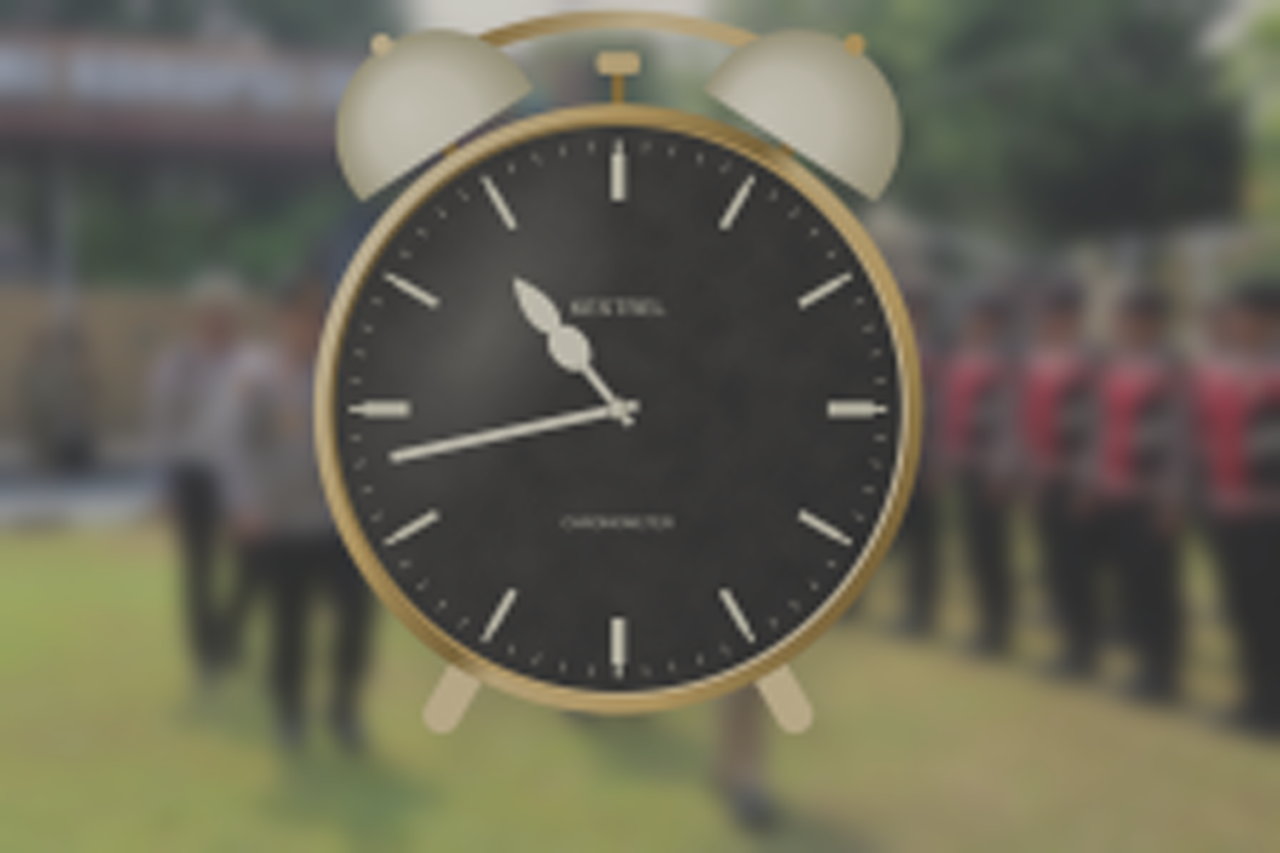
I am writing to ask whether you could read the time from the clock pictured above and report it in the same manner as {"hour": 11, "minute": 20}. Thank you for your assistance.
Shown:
{"hour": 10, "minute": 43}
